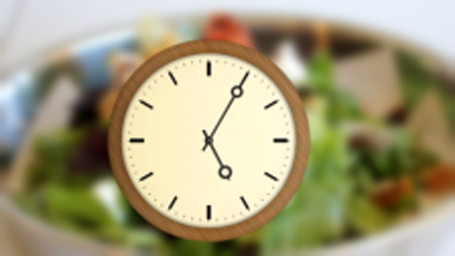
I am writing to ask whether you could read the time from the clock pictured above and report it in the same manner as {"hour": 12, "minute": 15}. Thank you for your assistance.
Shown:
{"hour": 5, "minute": 5}
